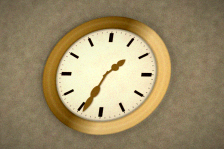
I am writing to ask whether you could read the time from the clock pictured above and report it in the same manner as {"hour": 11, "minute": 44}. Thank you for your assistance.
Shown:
{"hour": 1, "minute": 34}
